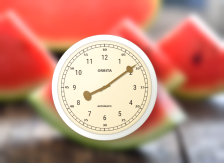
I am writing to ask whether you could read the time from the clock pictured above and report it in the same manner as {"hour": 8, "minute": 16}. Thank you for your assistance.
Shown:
{"hour": 8, "minute": 9}
